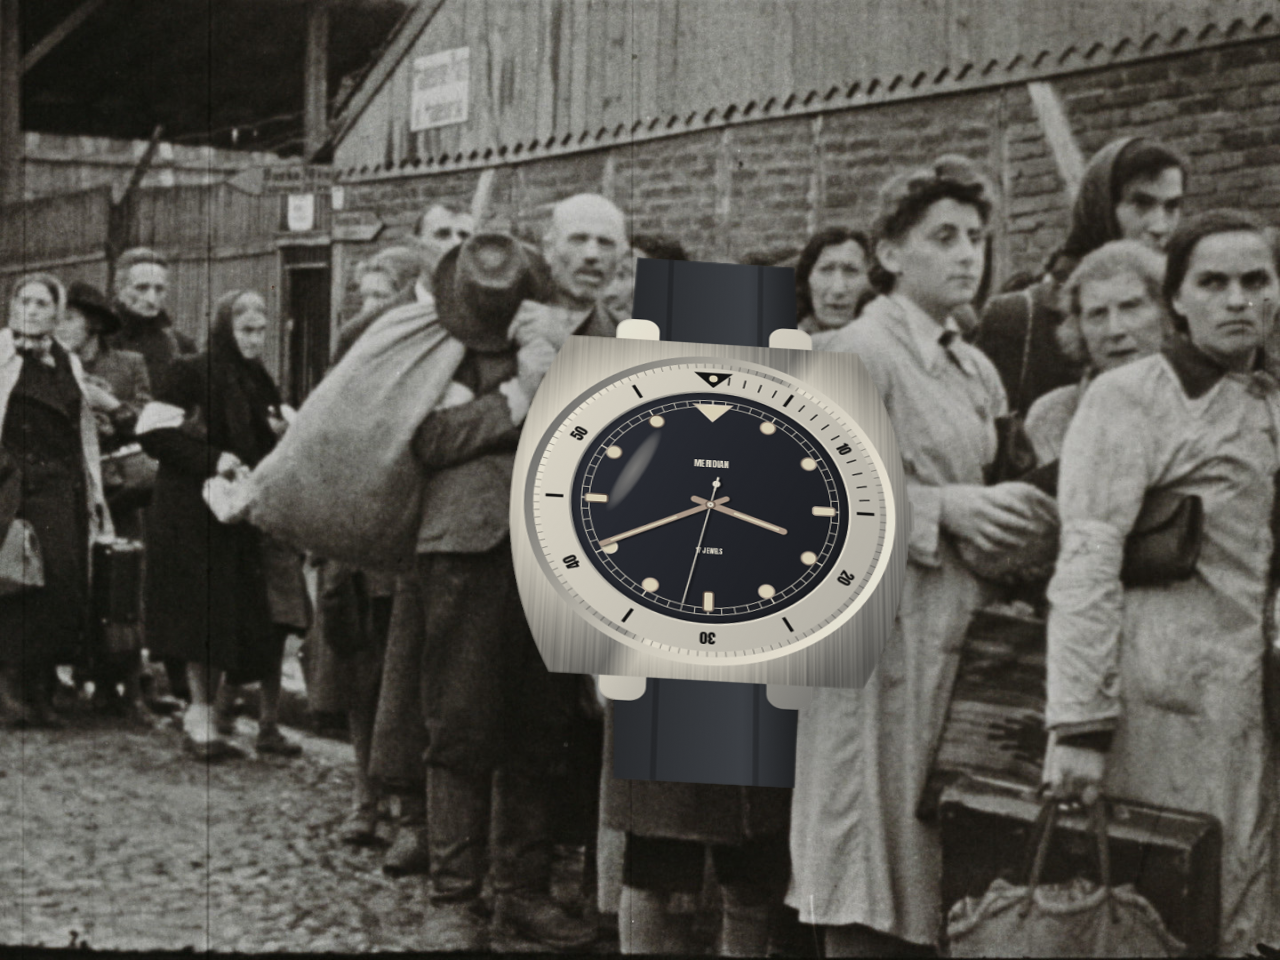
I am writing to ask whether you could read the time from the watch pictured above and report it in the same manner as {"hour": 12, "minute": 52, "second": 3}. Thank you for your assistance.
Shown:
{"hour": 3, "minute": 40, "second": 32}
